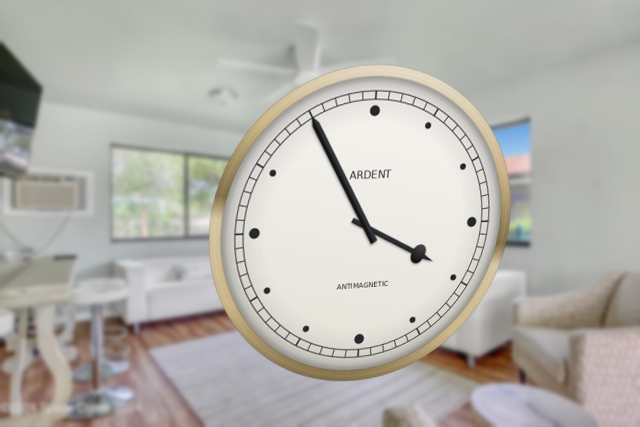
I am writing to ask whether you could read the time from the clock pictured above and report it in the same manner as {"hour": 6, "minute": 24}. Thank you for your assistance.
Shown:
{"hour": 3, "minute": 55}
